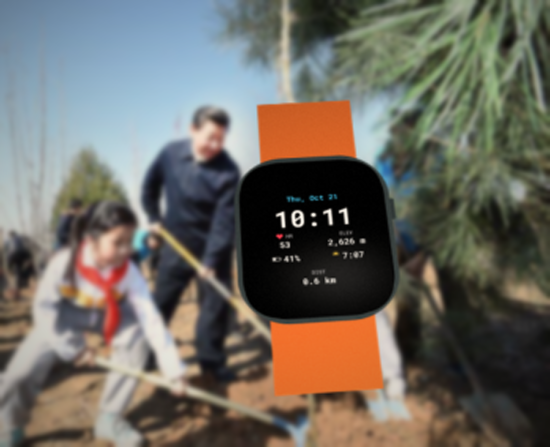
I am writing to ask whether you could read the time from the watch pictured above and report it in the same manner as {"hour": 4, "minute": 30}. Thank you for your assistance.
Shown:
{"hour": 10, "minute": 11}
